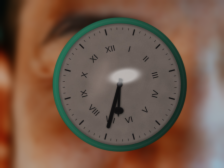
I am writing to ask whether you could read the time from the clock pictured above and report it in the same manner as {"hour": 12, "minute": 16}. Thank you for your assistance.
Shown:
{"hour": 6, "minute": 35}
